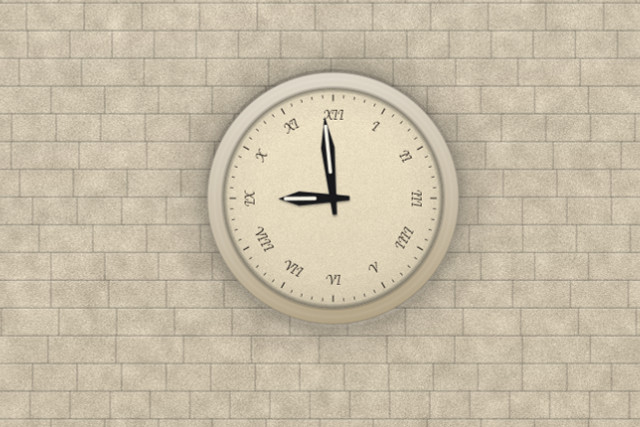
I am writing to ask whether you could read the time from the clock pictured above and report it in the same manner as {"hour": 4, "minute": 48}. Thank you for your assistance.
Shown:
{"hour": 8, "minute": 59}
